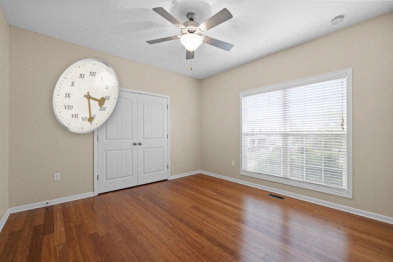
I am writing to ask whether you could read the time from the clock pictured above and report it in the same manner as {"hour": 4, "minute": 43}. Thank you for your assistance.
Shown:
{"hour": 3, "minute": 27}
